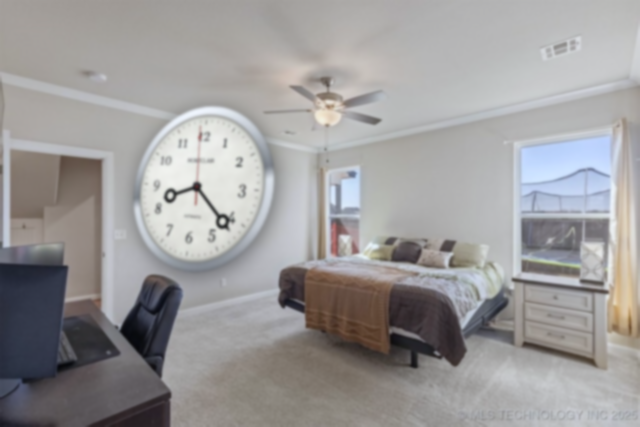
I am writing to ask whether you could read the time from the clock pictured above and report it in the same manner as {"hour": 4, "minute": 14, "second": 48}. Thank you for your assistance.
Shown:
{"hour": 8, "minute": 21, "second": 59}
